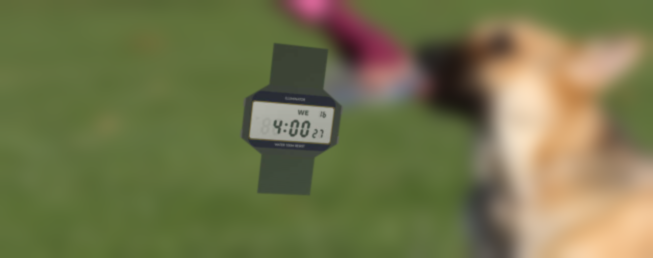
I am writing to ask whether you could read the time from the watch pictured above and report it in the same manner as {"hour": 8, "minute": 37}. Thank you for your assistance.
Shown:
{"hour": 4, "minute": 0}
